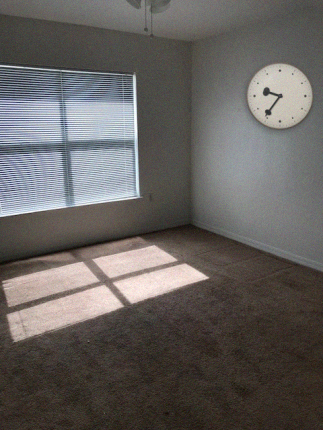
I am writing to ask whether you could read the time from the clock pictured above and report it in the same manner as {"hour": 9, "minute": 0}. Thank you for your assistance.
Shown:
{"hour": 9, "minute": 36}
